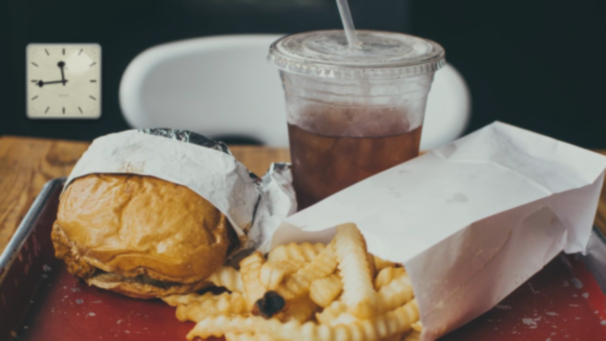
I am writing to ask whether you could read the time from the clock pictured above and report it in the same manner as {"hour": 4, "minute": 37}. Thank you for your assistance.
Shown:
{"hour": 11, "minute": 44}
